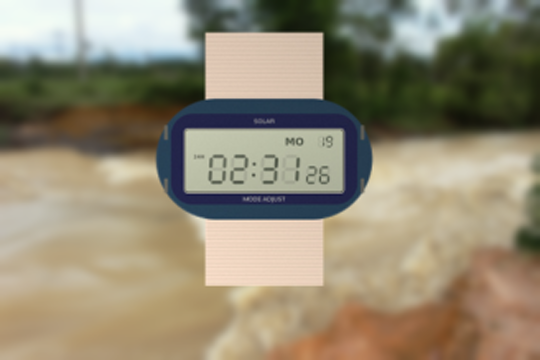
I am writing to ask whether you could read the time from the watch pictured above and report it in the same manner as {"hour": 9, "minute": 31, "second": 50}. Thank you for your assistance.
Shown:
{"hour": 2, "minute": 31, "second": 26}
